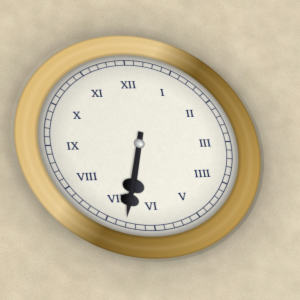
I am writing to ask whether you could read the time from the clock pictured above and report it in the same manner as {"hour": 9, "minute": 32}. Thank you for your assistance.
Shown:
{"hour": 6, "minute": 33}
